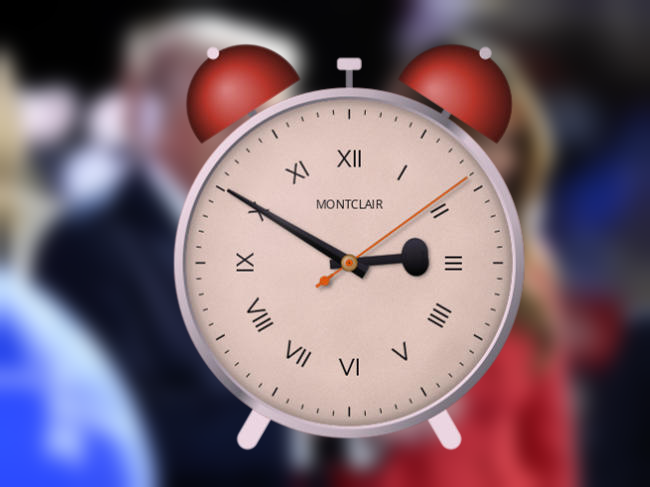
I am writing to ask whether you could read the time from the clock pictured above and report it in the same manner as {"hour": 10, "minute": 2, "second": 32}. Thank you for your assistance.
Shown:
{"hour": 2, "minute": 50, "second": 9}
